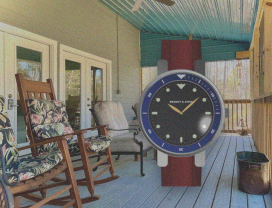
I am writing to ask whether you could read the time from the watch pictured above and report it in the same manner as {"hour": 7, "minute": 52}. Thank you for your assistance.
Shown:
{"hour": 10, "minute": 8}
